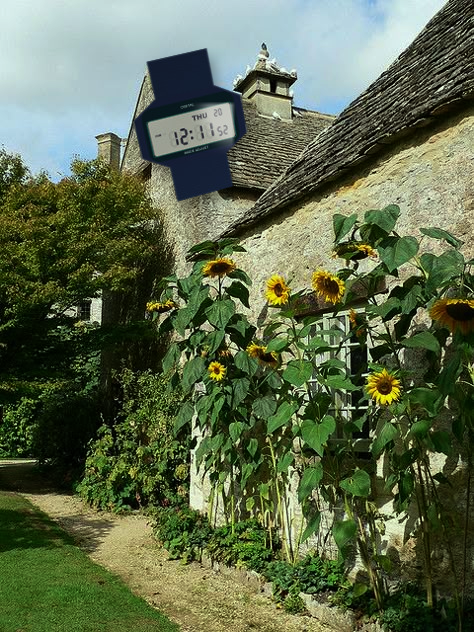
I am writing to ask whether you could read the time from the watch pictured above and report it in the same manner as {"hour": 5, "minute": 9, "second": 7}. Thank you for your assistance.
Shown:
{"hour": 12, "minute": 11, "second": 52}
